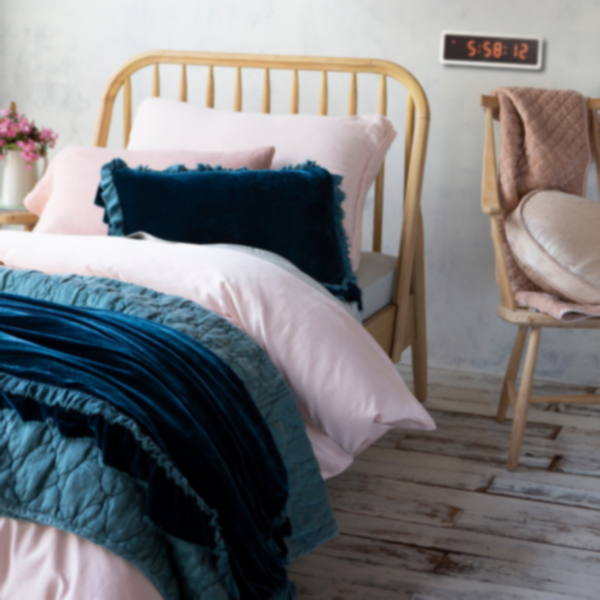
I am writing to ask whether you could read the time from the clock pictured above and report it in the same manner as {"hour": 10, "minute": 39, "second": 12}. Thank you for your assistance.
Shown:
{"hour": 5, "minute": 58, "second": 12}
